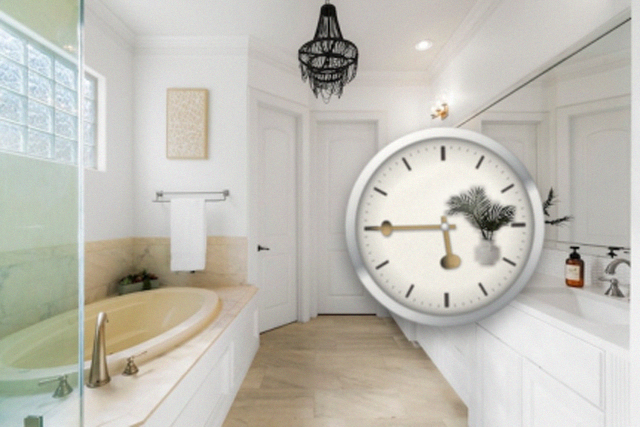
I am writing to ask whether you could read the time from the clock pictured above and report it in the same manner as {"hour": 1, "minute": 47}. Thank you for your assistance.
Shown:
{"hour": 5, "minute": 45}
